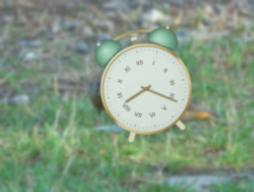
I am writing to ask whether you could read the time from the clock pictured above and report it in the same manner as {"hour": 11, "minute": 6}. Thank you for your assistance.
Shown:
{"hour": 8, "minute": 21}
